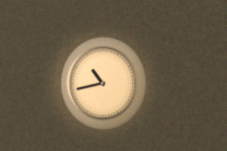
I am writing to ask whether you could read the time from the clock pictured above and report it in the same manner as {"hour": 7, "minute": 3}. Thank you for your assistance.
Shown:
{"hour": 10, "minute": 43}
